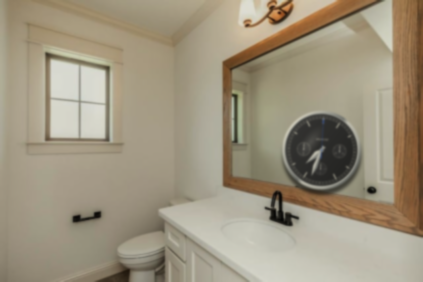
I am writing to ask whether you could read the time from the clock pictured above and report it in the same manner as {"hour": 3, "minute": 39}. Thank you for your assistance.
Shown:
{"hour": 7, "minute": 33}
